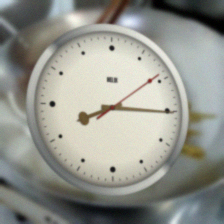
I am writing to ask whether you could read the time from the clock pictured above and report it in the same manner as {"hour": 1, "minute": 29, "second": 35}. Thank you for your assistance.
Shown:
{"hour": 8, "minute": 15, "second": 9}
